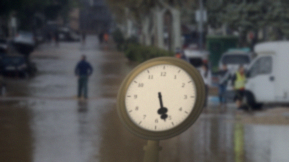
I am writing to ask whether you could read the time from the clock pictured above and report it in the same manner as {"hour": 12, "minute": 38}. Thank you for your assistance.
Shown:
{"hour": 5, "minute": 27}
